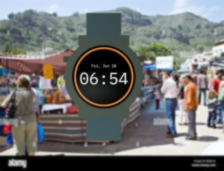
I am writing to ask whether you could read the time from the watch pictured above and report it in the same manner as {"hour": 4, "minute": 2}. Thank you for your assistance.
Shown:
{"hour": 6, "minute": 54}
